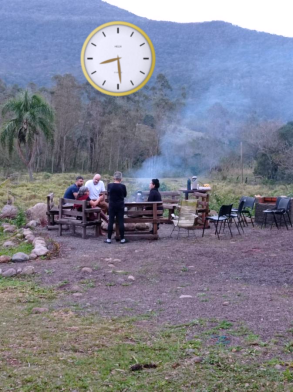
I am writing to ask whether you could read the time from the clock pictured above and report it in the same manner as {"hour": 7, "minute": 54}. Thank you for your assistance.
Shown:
{"hour": 8, "minute": 29}
